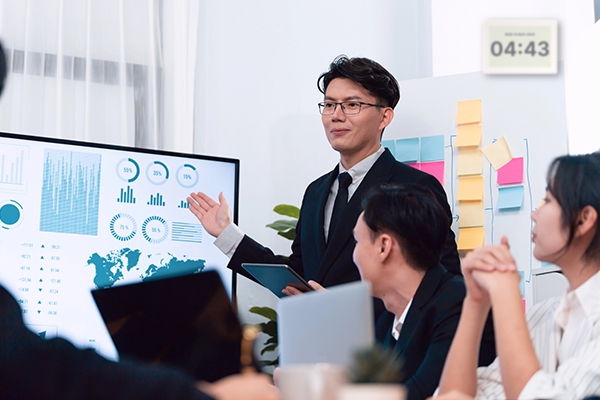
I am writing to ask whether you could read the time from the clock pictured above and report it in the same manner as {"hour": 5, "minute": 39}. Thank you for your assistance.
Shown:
{"hour": 4, "minute": 43}
